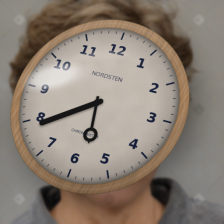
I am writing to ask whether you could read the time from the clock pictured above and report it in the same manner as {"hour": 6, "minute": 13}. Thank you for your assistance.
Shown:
{"hour": 5, "minute": 39}
